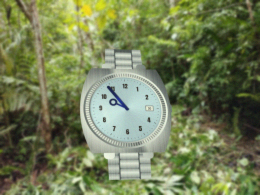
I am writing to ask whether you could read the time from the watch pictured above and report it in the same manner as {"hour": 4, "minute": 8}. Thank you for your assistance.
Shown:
{"hour": 9, "minute": 54}
